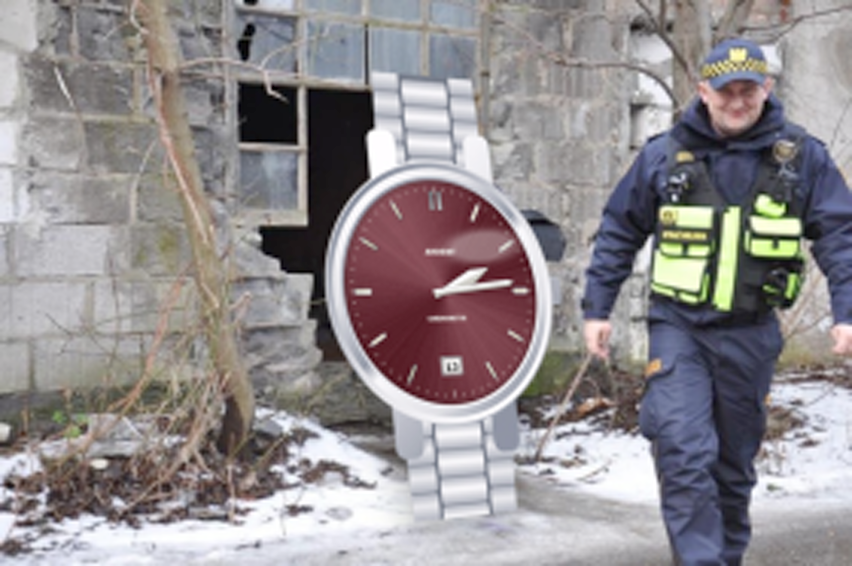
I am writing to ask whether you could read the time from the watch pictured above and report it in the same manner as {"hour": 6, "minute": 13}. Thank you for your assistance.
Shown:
{"hour": 2, "minute": 14}
